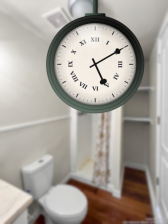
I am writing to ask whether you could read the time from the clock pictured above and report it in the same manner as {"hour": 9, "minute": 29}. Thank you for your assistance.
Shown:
{"hour": 5, "minute": 10}
